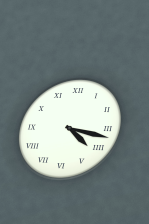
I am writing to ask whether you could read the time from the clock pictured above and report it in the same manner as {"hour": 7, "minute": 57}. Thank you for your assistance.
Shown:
{"hour": 4, "minute": 17}
